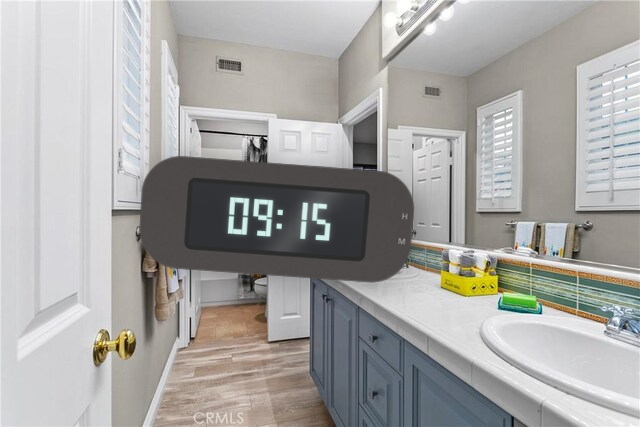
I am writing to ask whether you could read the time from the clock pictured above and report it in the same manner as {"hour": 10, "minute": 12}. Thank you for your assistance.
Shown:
{"hour": 9, "minute": 15}
